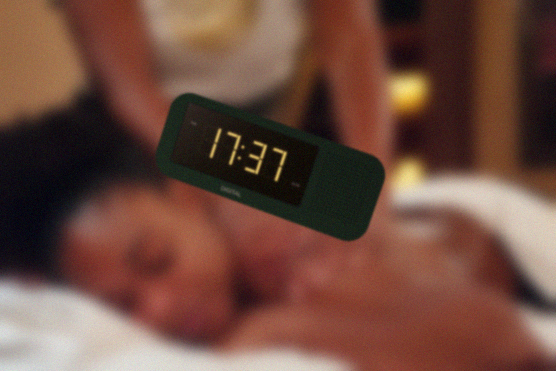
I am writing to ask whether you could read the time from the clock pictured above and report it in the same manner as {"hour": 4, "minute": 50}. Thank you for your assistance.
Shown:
{"hour": 17, "minute": 37}
